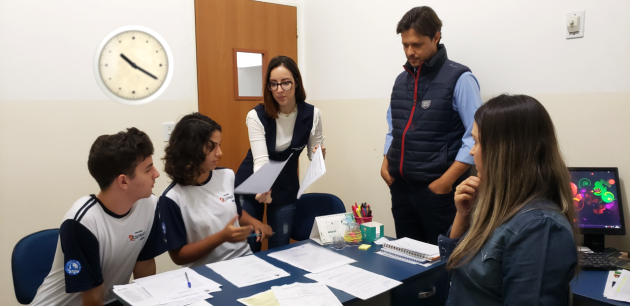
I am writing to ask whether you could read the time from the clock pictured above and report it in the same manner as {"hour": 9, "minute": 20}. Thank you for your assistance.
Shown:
{"hour": 10, "minute": 20}
